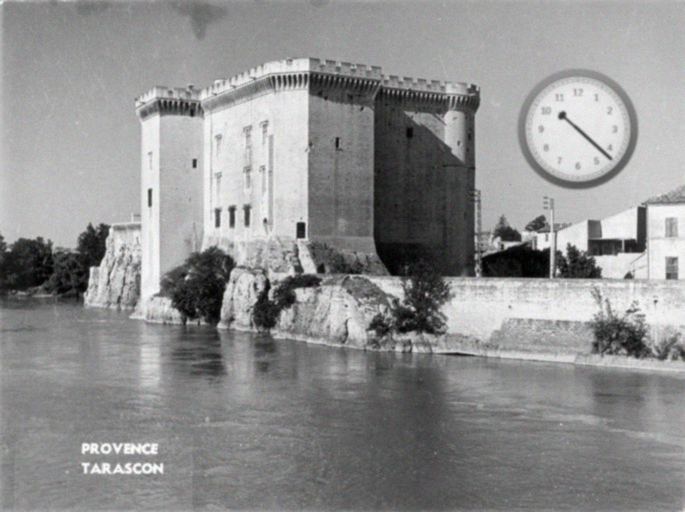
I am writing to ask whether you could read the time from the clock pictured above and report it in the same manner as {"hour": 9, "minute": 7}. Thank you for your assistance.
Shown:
{"hour": 10, "minute": 22}
